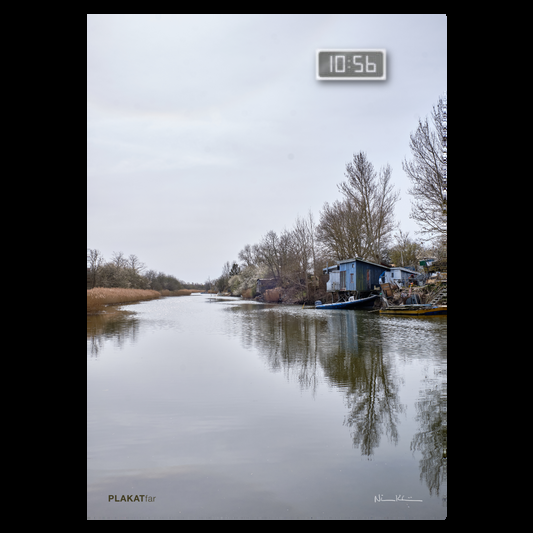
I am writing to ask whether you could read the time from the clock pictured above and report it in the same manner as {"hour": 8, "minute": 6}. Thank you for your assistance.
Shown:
{"hour": 10, "minute": 56}
